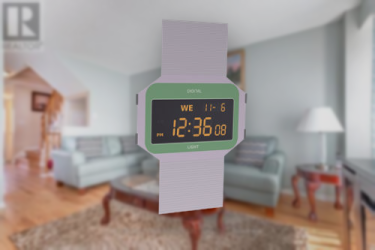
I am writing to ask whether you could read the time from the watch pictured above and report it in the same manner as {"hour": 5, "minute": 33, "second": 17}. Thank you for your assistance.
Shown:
{"hour": 12, "minute": 36, "second": 8}
